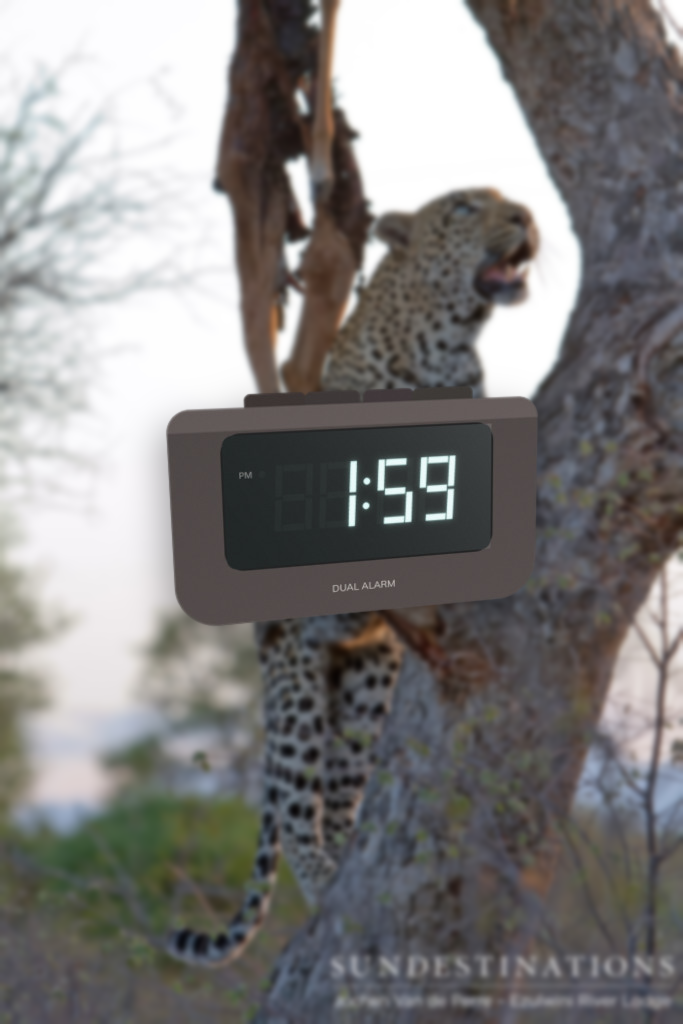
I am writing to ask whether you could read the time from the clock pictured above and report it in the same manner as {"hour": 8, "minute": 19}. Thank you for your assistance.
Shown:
{"hour": 1, "minute": 59}
